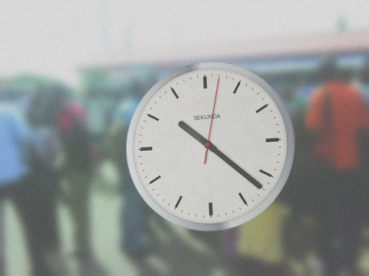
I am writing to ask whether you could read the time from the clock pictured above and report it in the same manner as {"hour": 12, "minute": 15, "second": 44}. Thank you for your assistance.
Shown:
{"hour": 10, "minute": 22, "second": 2}
